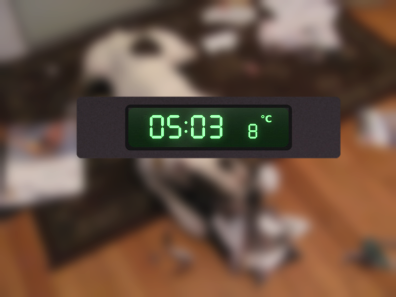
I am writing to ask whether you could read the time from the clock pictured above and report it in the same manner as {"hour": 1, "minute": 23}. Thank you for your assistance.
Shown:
{"hour": 5, "minute": 3}
